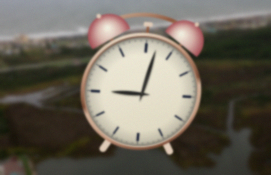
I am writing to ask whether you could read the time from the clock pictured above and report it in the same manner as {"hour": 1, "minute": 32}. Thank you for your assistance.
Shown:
{"hour": 9, "minute": 2}
